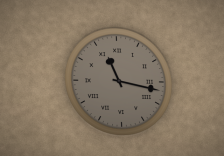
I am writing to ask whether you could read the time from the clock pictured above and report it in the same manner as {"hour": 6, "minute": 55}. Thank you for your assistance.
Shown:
{"hour": 11, "minute": 17}
